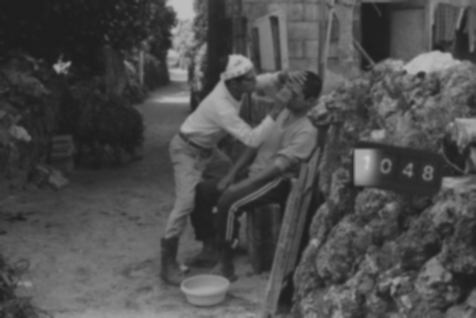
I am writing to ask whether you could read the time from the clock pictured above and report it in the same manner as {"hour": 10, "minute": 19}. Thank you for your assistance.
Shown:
{"hour": 10, "minute": 48}
